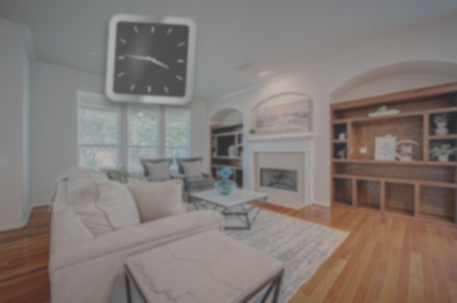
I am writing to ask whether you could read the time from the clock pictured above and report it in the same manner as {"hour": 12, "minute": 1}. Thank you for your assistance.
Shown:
{"hour": 3, "minute": 46}
